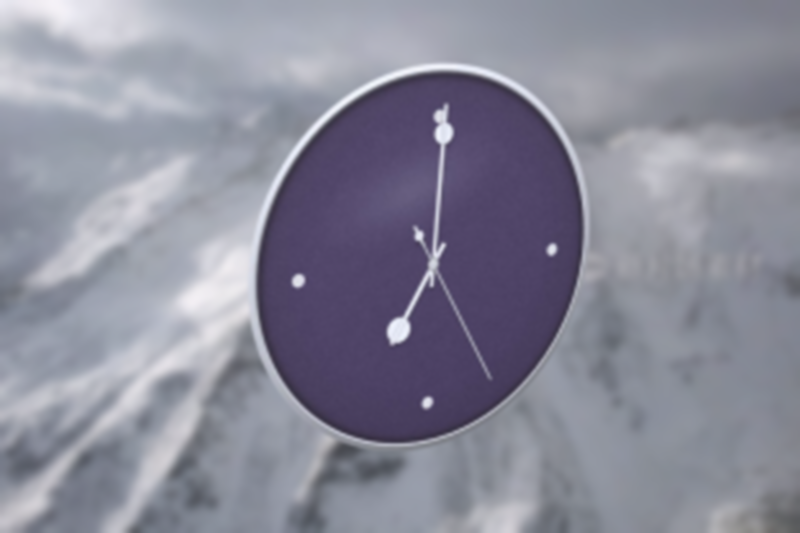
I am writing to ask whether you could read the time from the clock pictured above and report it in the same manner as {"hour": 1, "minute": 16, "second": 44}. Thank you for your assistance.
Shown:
{"hour": 7, "minute": 0, "second": 25}
